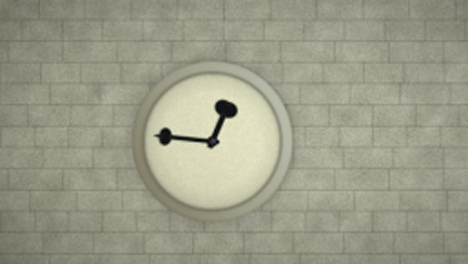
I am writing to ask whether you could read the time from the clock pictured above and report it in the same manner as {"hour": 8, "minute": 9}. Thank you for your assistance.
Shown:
{"hour": 12, "minute": 46}
